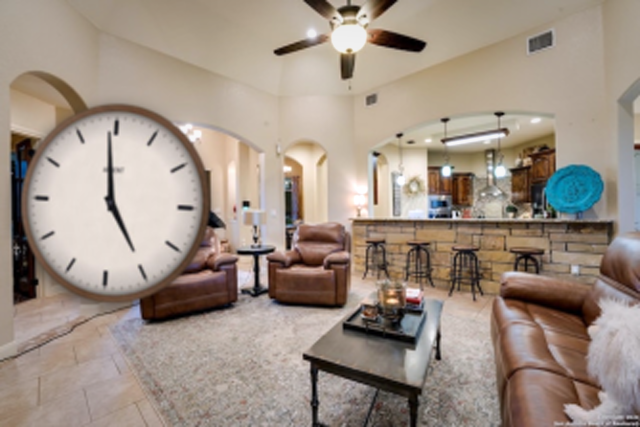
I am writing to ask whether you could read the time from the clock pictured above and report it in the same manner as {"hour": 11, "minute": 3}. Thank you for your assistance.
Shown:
{"hour": 4, "minute": 59}
